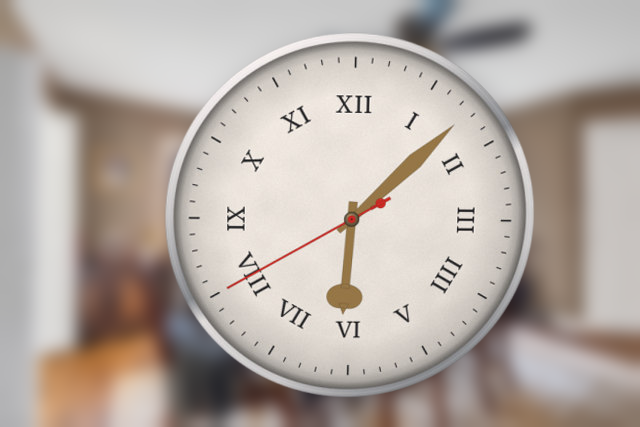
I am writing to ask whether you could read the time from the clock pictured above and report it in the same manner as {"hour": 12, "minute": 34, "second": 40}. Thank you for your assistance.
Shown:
{"hour": 6, "minute": 7, "second": 40}
